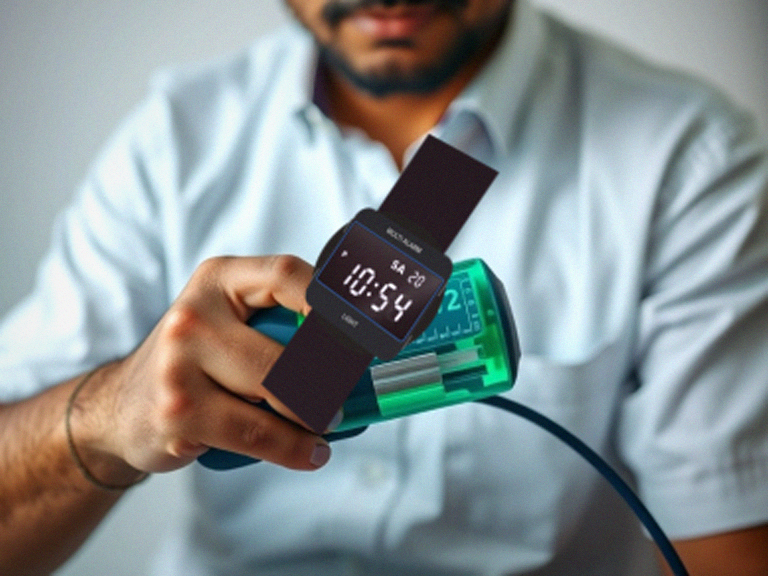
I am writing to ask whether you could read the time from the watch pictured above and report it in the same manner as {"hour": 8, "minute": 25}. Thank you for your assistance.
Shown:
{"hour": 10, "minute": 54}
